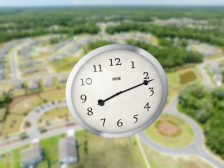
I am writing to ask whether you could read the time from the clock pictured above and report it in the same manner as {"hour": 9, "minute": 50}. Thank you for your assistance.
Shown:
{"hour": 8, "minute": 12}
